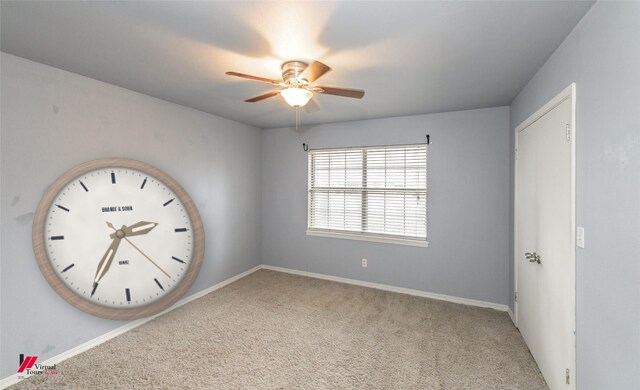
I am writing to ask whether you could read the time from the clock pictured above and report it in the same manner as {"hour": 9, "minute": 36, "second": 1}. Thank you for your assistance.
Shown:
{"hour": 2, "minute": 35, "second": 23}
